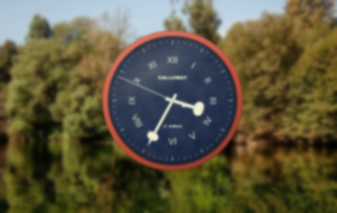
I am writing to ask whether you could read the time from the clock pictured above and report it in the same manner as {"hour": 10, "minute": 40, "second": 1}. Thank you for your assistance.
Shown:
{"hour": 3, "minute": 34, "second": 49}
